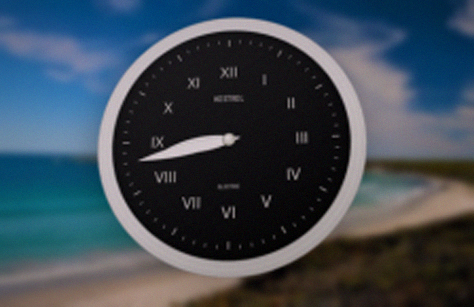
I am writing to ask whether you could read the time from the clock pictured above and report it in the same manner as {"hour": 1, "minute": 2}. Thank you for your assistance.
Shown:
{"hour": 8, "minute": 43}
